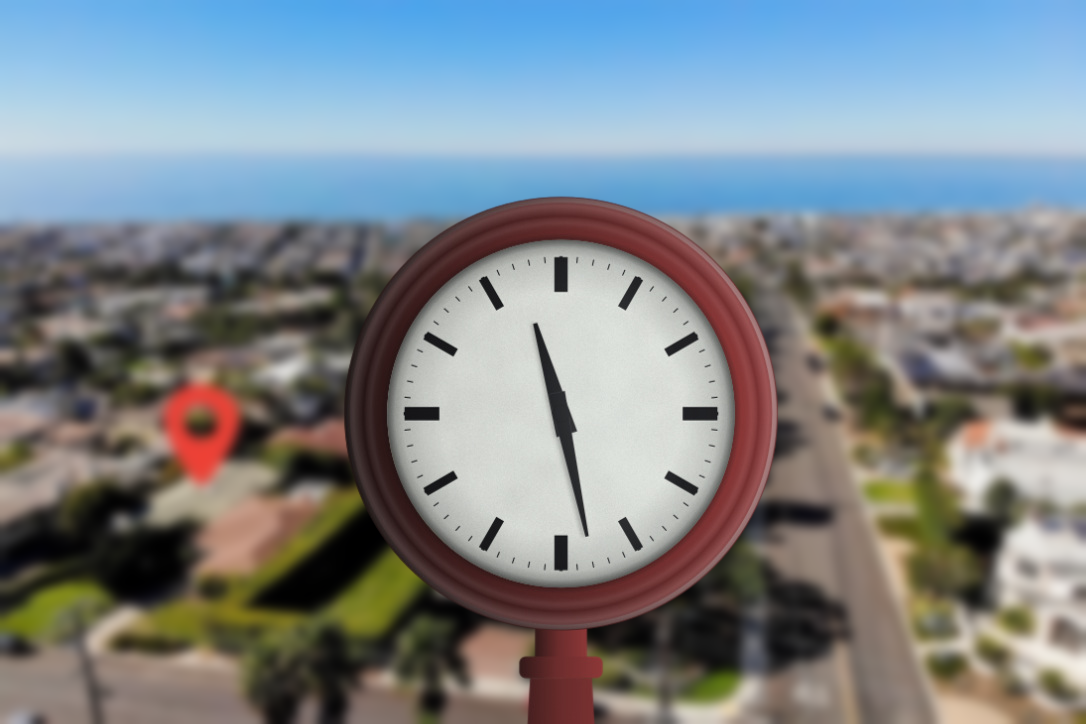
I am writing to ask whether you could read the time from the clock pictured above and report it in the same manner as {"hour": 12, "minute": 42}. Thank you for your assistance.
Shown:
{"hour": 11, "minute": 28}
